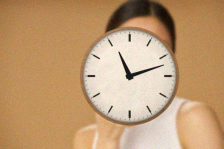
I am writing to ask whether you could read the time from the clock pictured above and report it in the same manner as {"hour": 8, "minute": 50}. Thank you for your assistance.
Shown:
{"hour": 11, "minute": 12}
